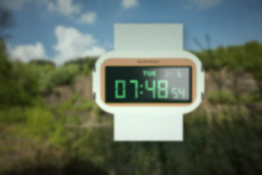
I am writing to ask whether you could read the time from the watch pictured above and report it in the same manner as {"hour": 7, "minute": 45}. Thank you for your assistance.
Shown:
{"hour": 7, "minute": 48}
